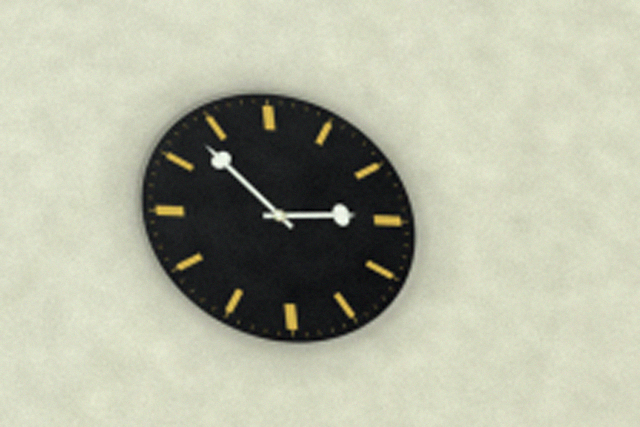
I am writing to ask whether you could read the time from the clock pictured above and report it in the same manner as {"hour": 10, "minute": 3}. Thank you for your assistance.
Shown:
{"hour": 2, "minute": 53}
